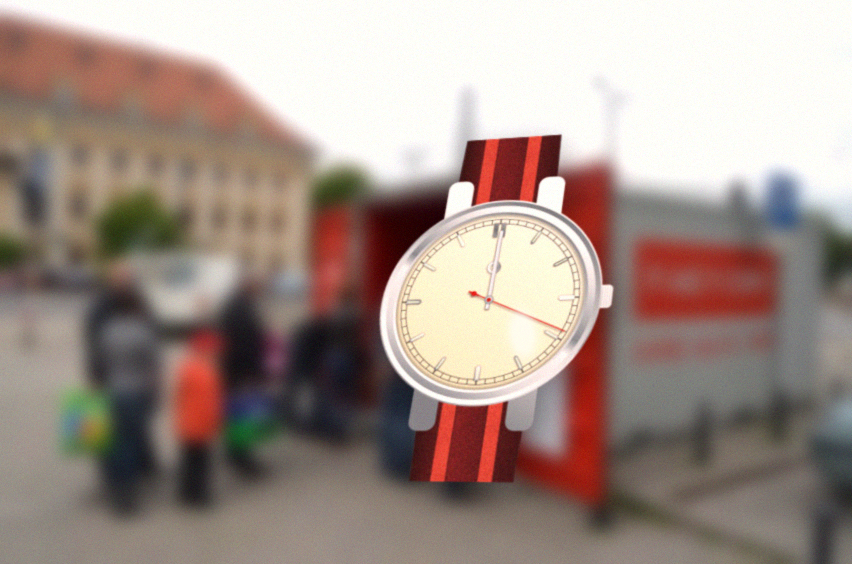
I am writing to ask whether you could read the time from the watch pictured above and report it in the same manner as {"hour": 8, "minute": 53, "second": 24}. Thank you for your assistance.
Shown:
{"hour": 12, "minute": 0, "second": 19}
